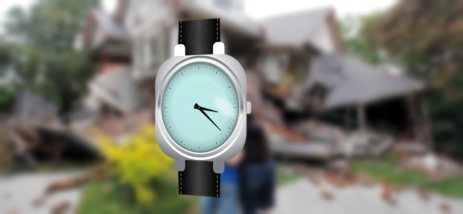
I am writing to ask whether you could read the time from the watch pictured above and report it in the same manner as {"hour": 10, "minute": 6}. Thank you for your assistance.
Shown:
{"hour": 3, "minute": 22}
